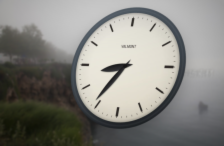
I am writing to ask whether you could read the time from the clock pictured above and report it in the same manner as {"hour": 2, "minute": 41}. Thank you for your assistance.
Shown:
{"hour": 8, "minute": 36}
